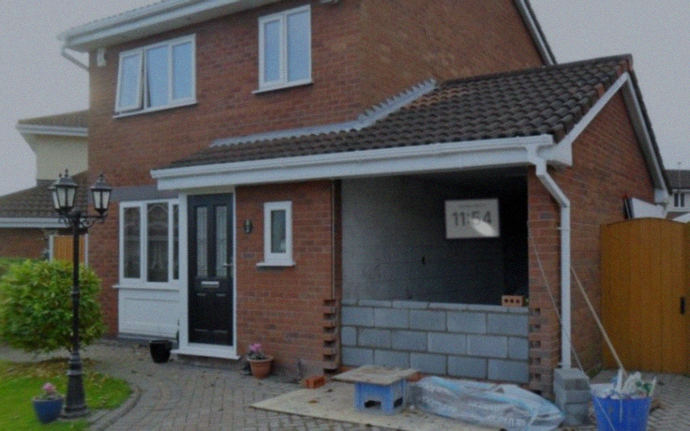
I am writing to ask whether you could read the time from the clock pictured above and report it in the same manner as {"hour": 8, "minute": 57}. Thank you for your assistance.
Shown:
{"hour": 11, "minute": 54}
